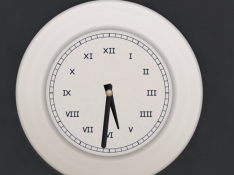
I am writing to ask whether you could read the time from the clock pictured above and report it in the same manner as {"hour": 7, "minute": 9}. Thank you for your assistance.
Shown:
{"hour": 5, "minute": 31}
